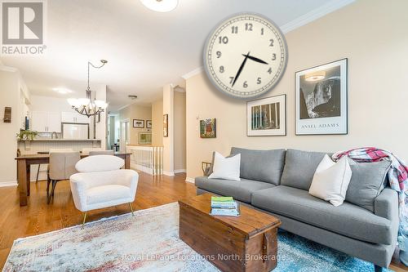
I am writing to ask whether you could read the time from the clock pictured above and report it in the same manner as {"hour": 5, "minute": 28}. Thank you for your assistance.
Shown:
{"hour": 3, "minute": 34}
